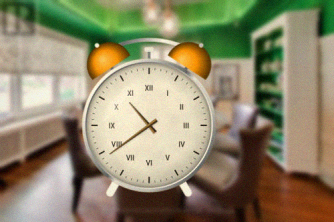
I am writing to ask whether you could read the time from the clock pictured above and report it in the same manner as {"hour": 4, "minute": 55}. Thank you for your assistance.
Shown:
{"hour": 10, "minute": 39}
